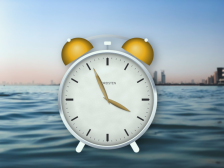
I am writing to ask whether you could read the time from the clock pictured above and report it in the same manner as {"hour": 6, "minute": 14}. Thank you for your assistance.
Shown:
{"hour": 3, "minute": 56}
